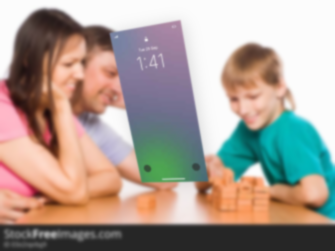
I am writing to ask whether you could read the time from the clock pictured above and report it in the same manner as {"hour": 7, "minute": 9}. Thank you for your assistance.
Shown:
{"hour": 1, "minute": 41}
